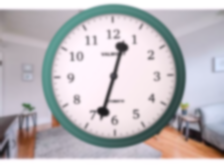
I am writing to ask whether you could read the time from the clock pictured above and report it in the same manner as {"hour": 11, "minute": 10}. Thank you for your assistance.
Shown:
{"hour": 12, "minute": 33}
